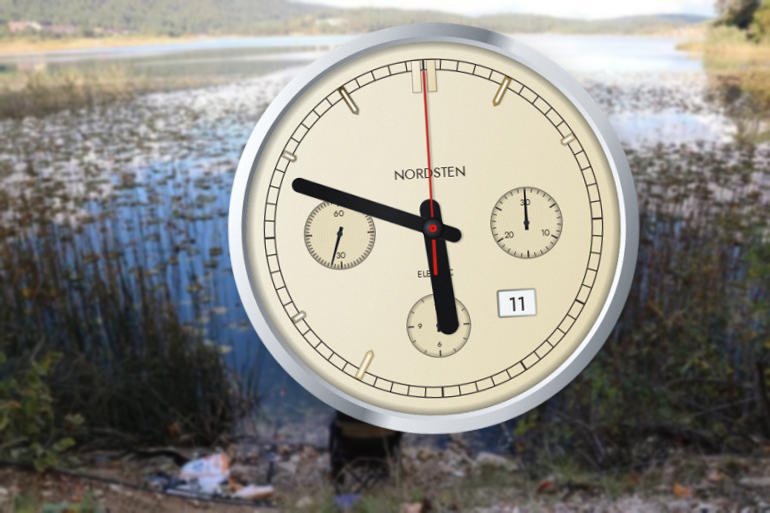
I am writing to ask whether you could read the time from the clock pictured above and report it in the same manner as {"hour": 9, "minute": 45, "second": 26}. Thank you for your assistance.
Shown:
{"hour": 5, "minute": 48, "second": 33}
